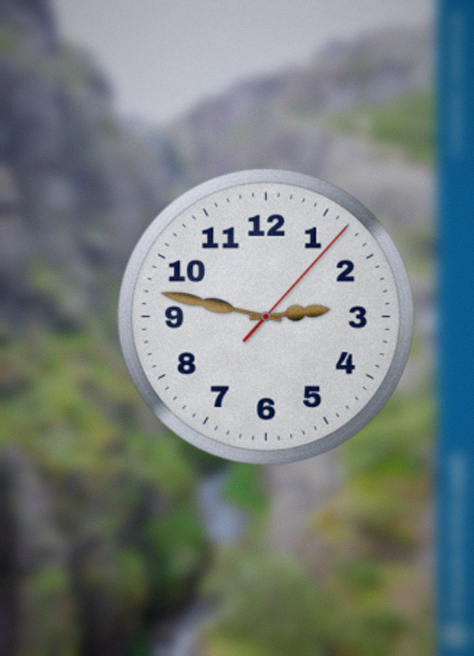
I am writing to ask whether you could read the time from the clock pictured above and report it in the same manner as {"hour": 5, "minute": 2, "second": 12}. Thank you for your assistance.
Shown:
{"hour": 2, "minute": 47, "second": 7}
